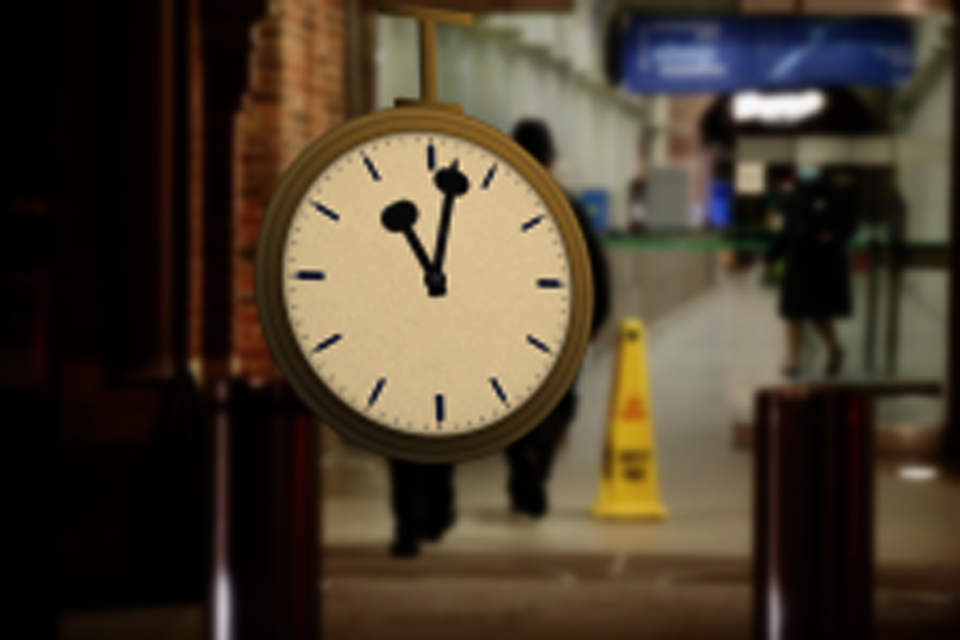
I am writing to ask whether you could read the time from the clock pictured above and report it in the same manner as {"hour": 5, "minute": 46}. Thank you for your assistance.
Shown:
{"hour": 11, "minute": 2}
